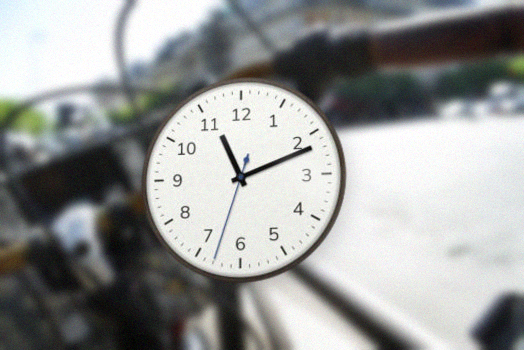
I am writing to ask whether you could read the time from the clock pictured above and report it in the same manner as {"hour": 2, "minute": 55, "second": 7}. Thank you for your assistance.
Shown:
{"hour": 11, "minute": 11, "second": 33}
